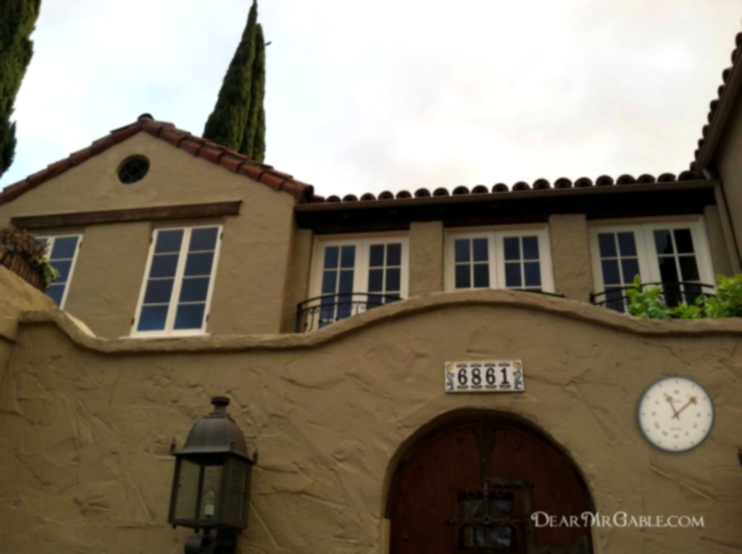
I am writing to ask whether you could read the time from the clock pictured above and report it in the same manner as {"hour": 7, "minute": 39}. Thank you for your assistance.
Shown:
{"hour": 11, "minute": 8}
